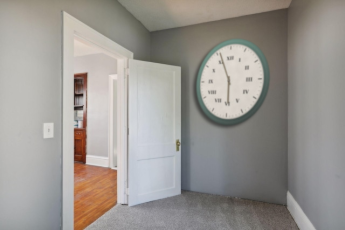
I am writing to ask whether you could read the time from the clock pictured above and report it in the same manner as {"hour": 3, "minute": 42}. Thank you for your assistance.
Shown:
{"hour": 5, "minute": 56}
